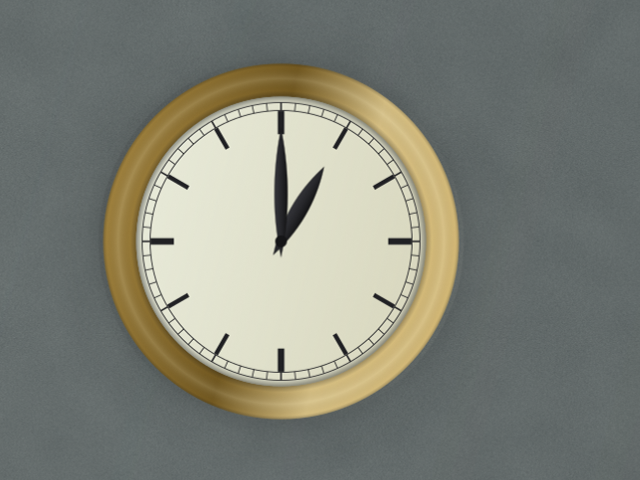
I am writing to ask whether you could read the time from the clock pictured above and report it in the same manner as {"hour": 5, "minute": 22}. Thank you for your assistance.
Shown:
{"hour": 1, "minute": 0}
